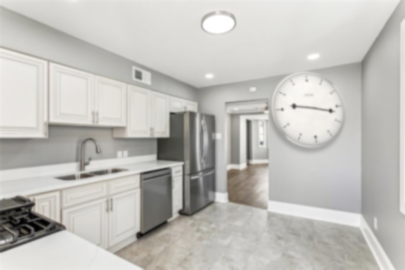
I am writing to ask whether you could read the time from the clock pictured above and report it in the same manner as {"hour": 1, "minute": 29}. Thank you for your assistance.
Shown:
{"hour": 9, "minute": 17}
